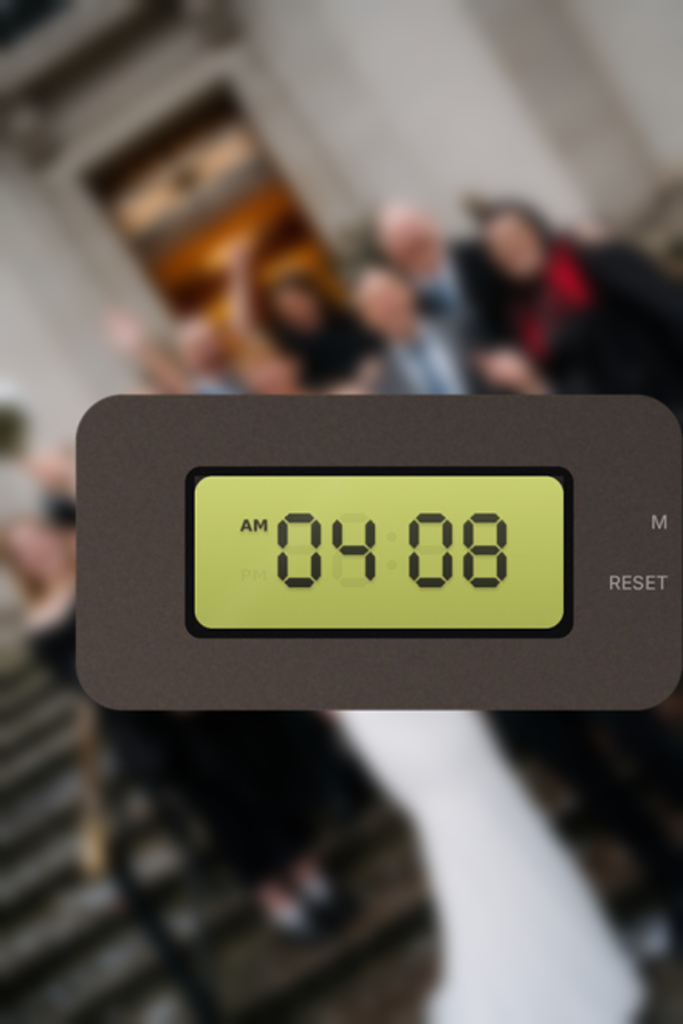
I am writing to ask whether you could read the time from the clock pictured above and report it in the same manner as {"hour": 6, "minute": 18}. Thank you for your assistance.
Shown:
{"hour": 4, "minute": 8}
